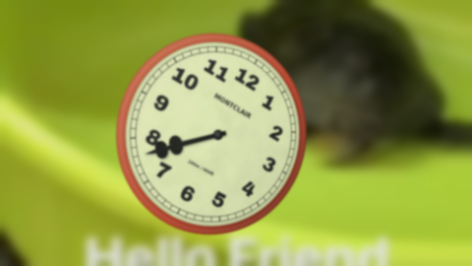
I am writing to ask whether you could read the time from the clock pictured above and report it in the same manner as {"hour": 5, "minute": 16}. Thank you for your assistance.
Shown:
{"hour": 7, "minute": 38}
